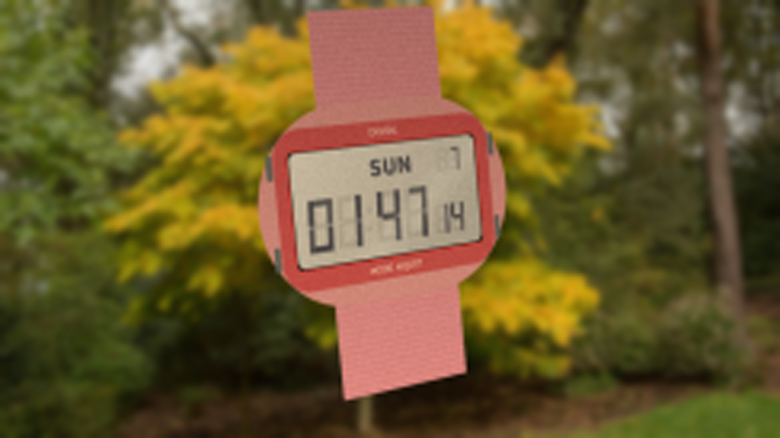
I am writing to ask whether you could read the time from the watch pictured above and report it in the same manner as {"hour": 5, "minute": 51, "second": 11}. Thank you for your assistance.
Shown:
{"hour": 1, "minute": 47, "second": 14}
